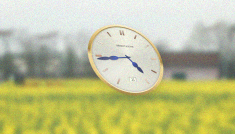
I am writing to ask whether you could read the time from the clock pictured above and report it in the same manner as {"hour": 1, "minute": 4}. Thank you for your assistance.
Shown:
{"hour": 4, "minute": 44}
